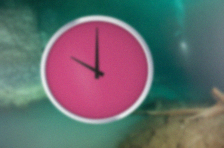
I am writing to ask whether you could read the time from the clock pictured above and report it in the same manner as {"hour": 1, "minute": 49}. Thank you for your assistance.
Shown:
{"hour": 10, "minute": 0}
